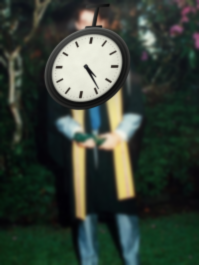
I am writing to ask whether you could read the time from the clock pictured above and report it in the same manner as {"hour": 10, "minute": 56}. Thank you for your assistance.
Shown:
{"hour": 4, "minute": 24}
